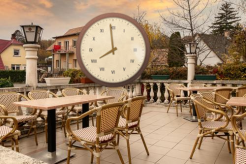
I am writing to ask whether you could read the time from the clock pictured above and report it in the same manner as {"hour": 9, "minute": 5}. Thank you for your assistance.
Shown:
{"hour": 7, "minute": 59}
